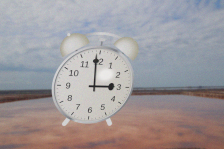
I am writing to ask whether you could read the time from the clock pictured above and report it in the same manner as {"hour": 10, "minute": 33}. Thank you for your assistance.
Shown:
{"hour": 2, "minute": 59}
